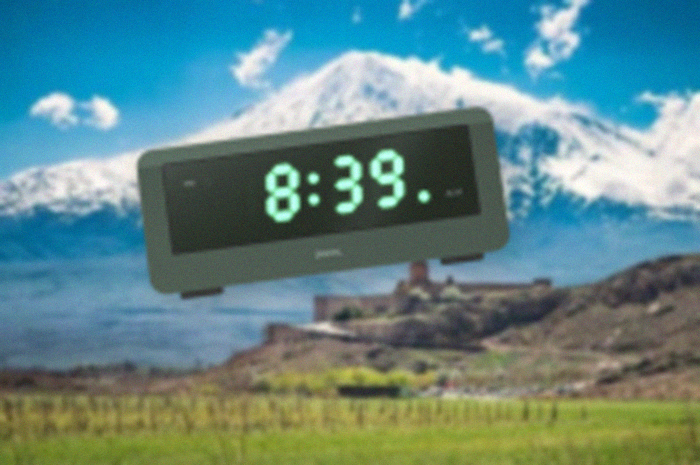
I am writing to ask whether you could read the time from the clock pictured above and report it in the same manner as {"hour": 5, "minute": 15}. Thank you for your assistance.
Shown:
{"hour": 8, "minute": 39}
